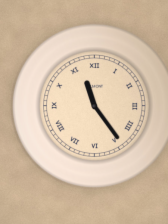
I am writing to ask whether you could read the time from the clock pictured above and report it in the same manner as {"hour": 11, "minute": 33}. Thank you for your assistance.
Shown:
{"hour": 11, "minute": 24}
